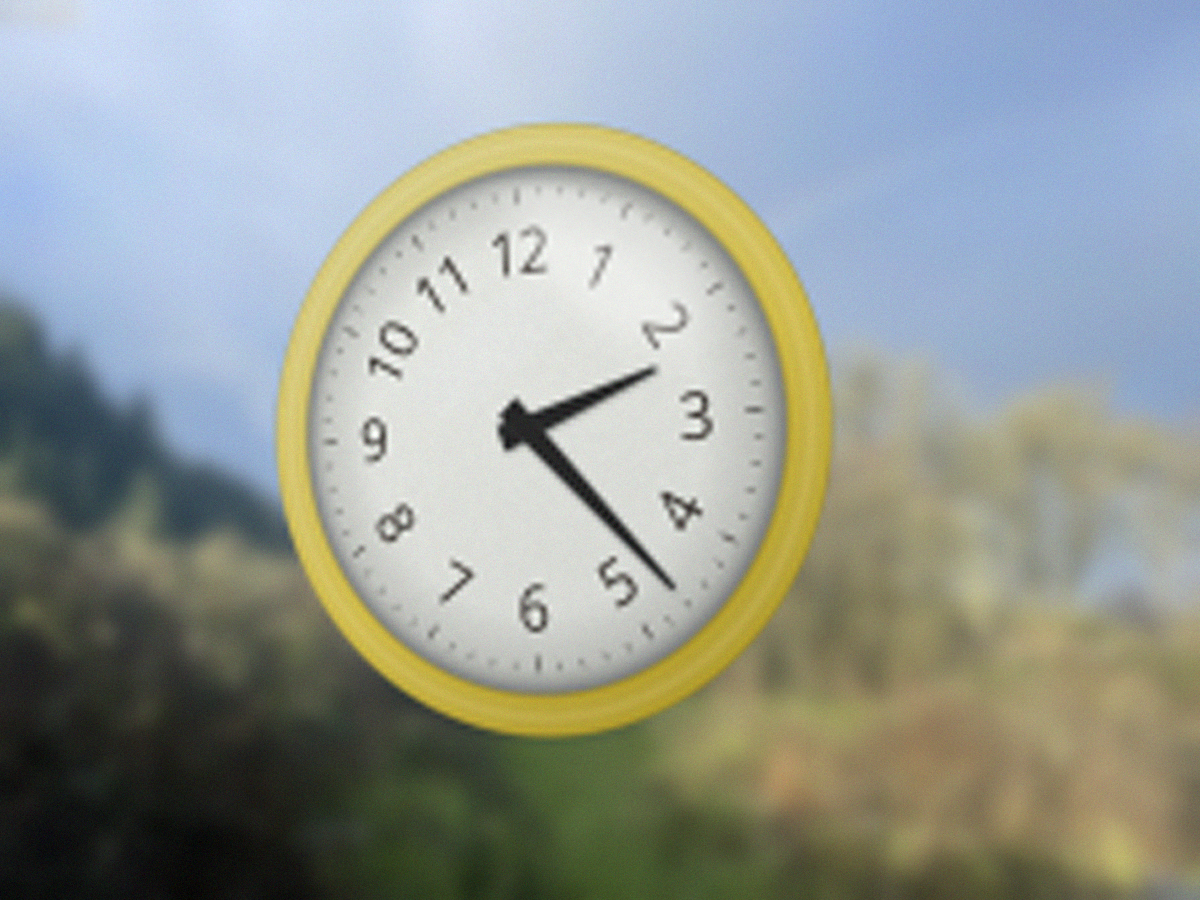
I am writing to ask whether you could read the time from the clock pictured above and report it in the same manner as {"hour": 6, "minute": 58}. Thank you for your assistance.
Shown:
{"hour": 2, "minute": 23}
